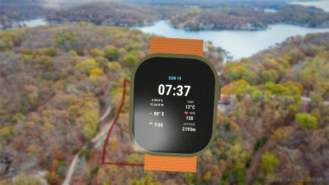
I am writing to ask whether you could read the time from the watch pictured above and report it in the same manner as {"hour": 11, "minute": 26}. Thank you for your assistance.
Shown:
{"hour": 7, "minute": 37}
